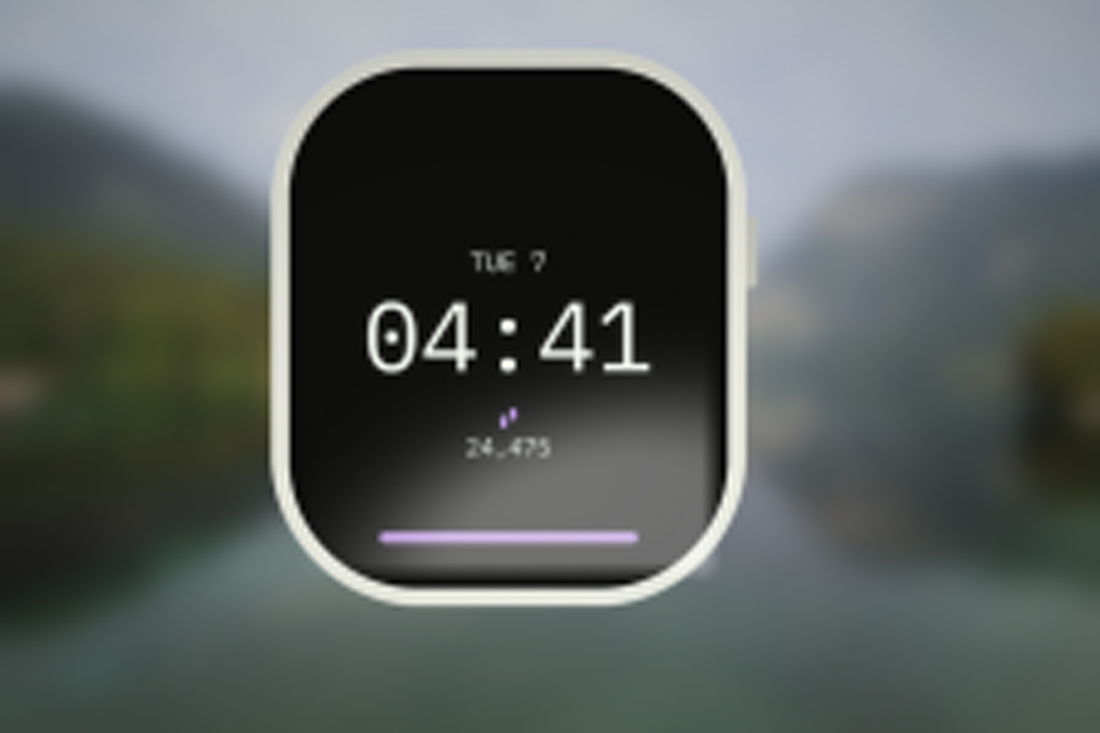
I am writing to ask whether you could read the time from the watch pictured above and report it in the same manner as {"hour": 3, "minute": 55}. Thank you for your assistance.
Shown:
{"hour": 4, "minute": 41}
